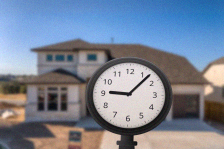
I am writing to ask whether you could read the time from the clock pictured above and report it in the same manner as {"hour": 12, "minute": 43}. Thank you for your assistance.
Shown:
{"hour": 9, "minute": 7}
